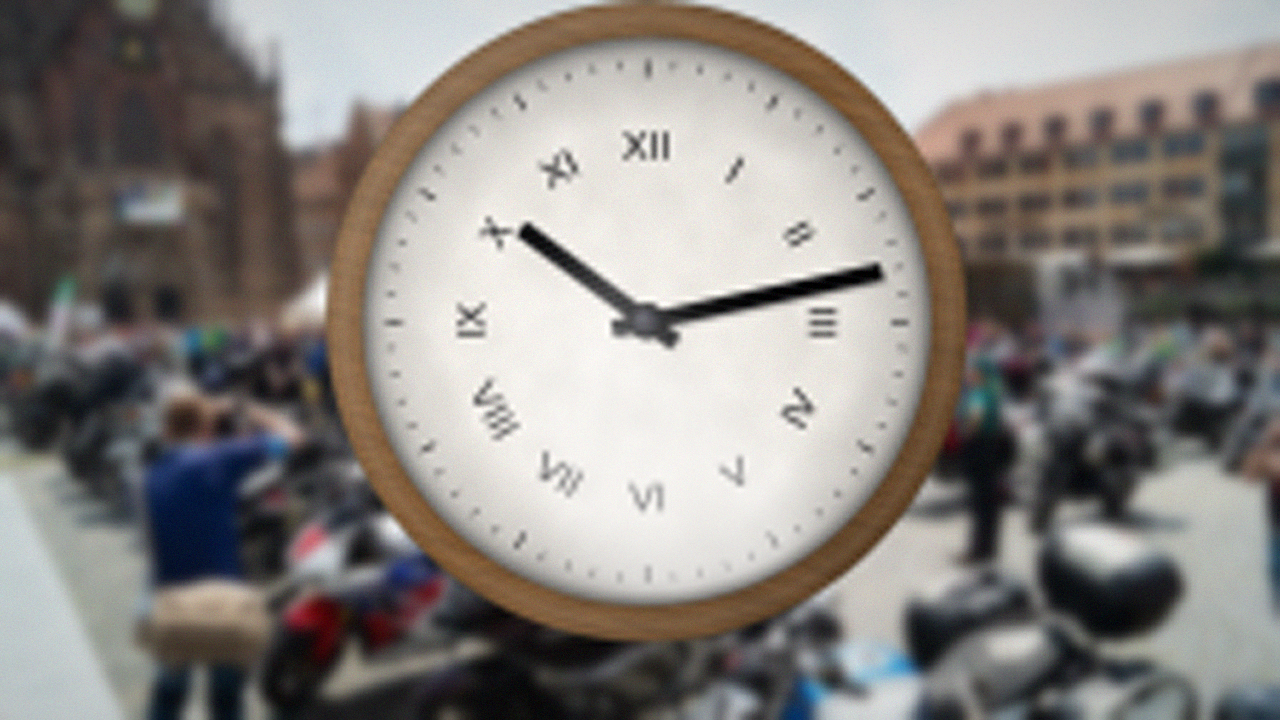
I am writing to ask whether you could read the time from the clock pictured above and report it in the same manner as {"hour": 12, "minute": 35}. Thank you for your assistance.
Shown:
{"hour": 10, "minute": 13}
